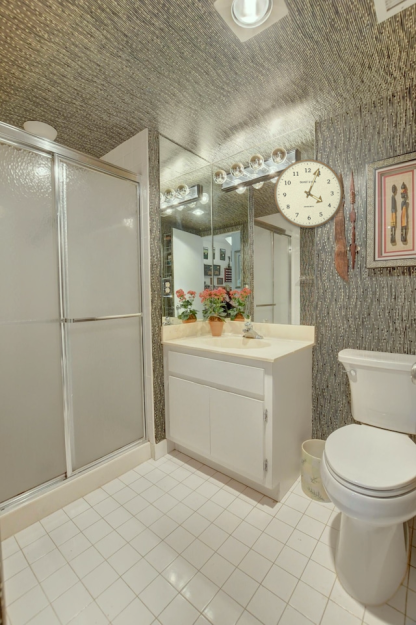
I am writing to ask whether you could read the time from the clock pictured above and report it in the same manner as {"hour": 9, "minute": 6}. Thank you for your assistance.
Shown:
{"hour": 4, "minute": 4}
